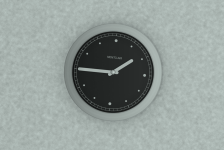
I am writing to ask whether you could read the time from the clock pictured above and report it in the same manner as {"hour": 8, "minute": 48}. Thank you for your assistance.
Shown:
{"hour": 1, "minute": 45}
